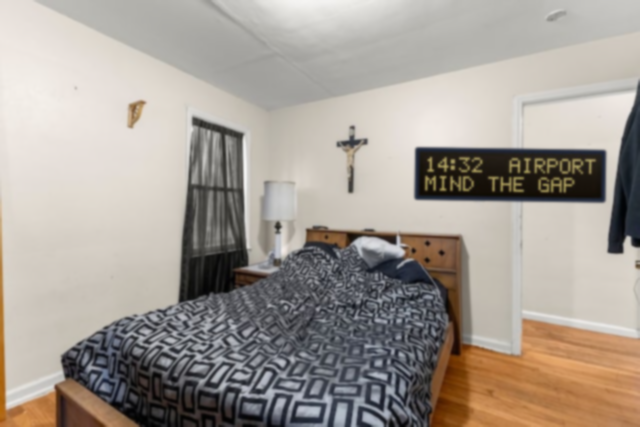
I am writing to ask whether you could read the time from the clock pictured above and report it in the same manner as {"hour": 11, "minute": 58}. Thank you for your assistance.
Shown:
{"hour": 14, "minute": 32}
